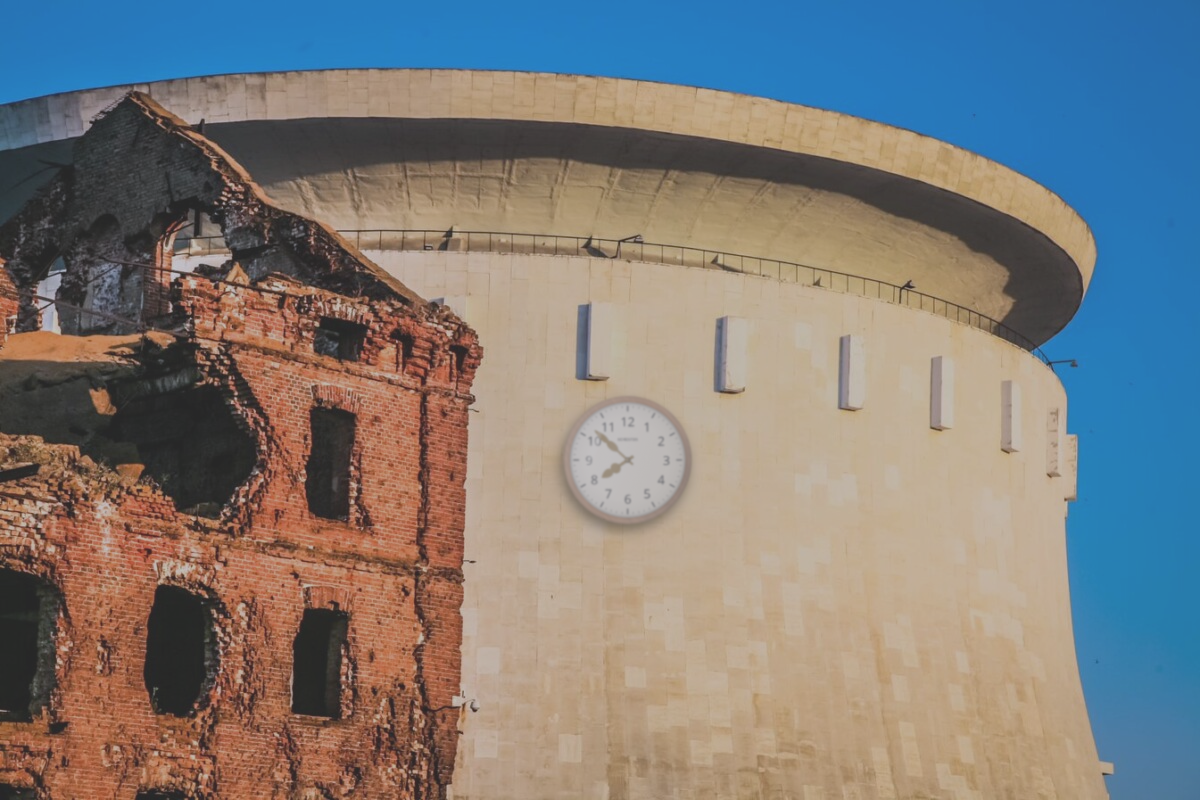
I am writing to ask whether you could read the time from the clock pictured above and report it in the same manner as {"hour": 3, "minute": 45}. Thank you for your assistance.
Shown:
{"hour": 7, "minute": 52}
